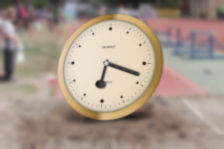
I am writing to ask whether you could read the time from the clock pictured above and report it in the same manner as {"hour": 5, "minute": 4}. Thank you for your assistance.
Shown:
{"hour": 6, "minute": 18}
